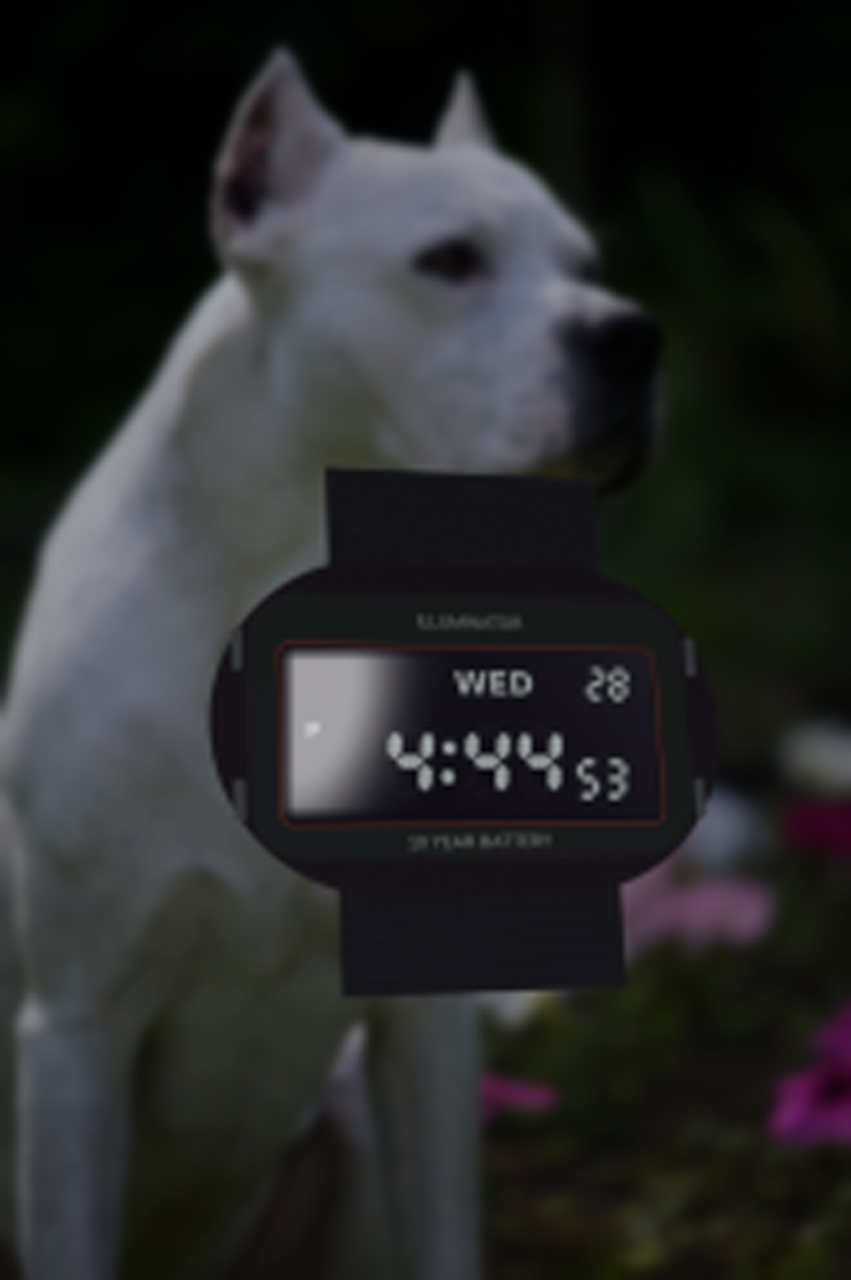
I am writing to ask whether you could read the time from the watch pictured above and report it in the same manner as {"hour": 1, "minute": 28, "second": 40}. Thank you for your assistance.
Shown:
{"hour": 4, "minute": 44, "second": 53}
